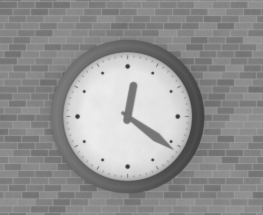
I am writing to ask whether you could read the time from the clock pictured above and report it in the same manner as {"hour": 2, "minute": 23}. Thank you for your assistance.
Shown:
{"hour": 12, "minute": 21}
